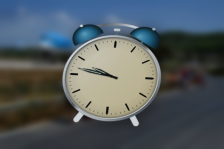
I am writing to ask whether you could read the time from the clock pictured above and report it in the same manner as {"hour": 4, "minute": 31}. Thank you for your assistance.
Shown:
{"hour": 9, "minute": 47}
